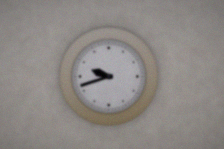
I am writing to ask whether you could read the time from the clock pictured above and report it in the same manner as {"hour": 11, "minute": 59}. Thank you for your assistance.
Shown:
{"hour": 9, "minute": 42}
